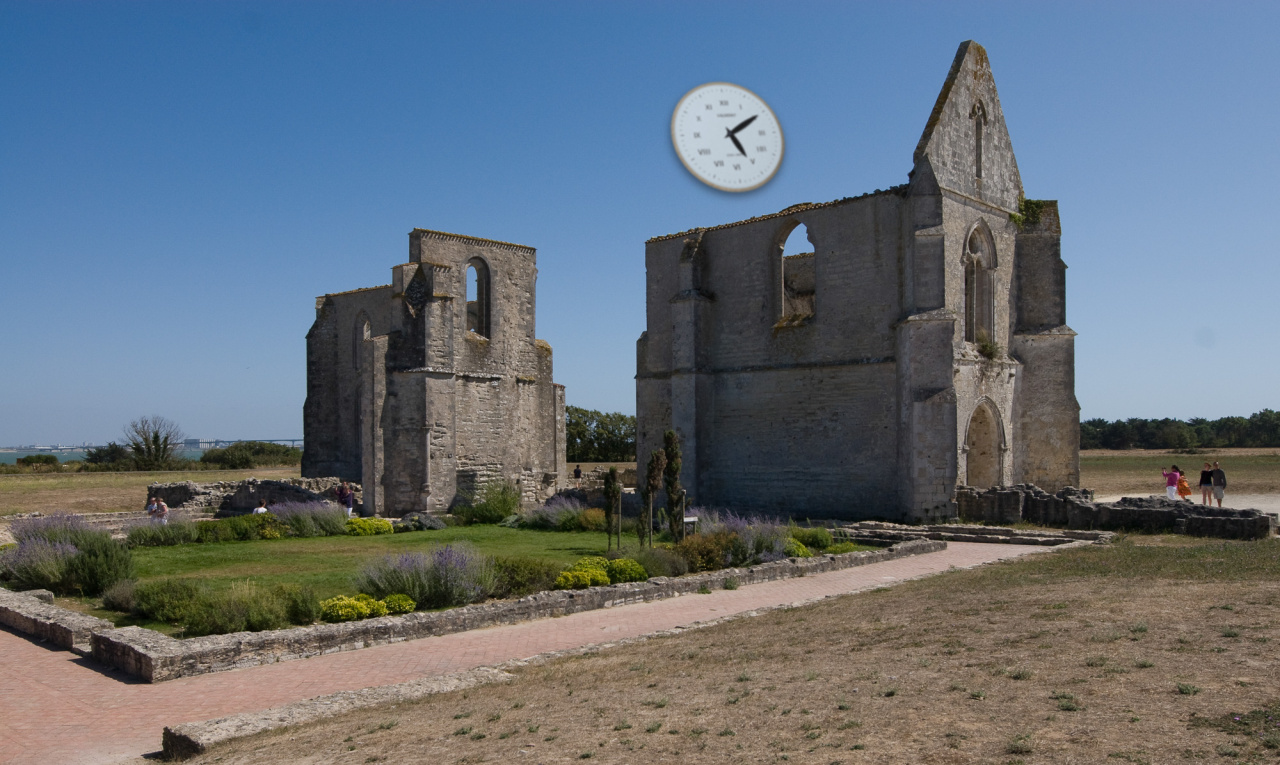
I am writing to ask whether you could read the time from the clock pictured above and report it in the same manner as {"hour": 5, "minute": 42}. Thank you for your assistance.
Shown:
{"hour": 5, "minute": 10}
